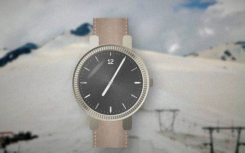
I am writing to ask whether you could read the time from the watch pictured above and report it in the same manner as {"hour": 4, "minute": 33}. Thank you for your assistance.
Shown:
{"hour": 7, "minute": 5}
